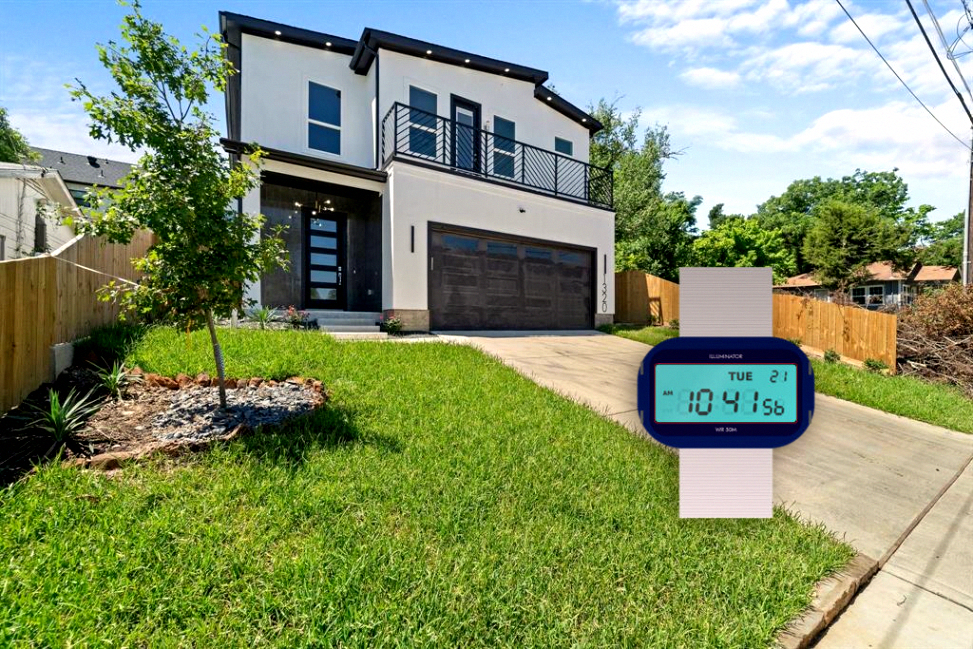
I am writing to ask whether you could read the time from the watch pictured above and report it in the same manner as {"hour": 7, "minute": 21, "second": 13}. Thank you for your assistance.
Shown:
{"hour": 10, "minute": 41, "second": 56}
